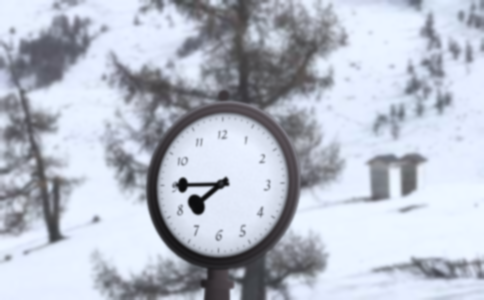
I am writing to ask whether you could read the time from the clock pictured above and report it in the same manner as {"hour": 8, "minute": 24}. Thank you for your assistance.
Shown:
{"hour": 7, "minute": 45}
